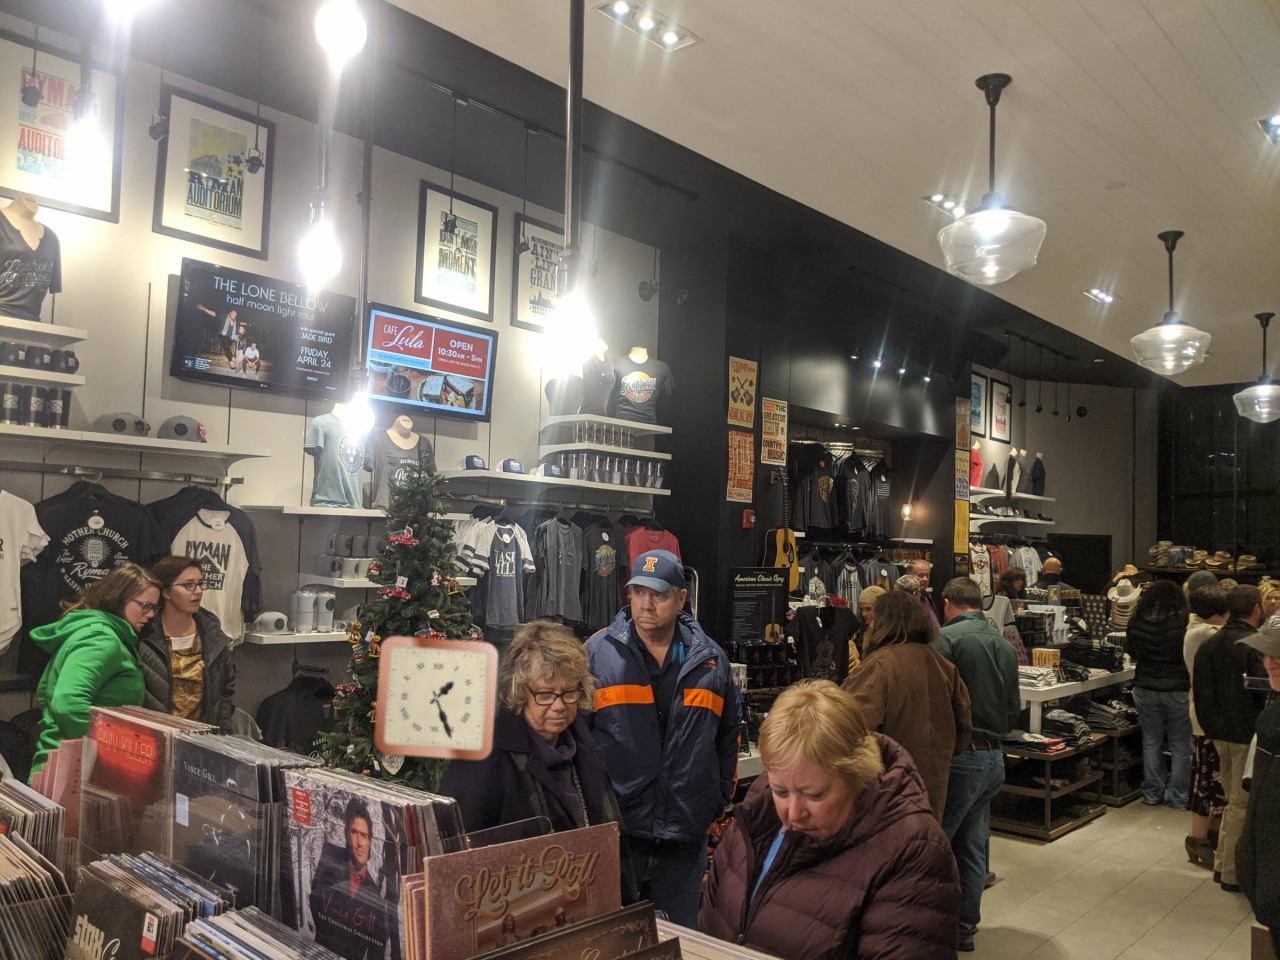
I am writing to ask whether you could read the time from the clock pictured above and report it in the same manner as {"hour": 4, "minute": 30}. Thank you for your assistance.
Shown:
{"hour": 1, "minute": 26}
